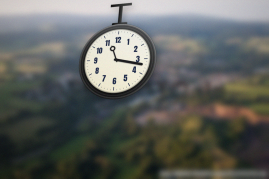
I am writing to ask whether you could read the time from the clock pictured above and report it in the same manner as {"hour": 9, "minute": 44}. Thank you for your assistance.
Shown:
{"hour": 11, "minute": 17}
